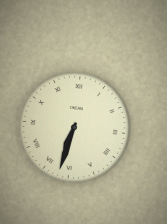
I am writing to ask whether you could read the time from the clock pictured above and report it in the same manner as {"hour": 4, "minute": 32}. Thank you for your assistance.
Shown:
{"hour": 6, "minute": 32}
